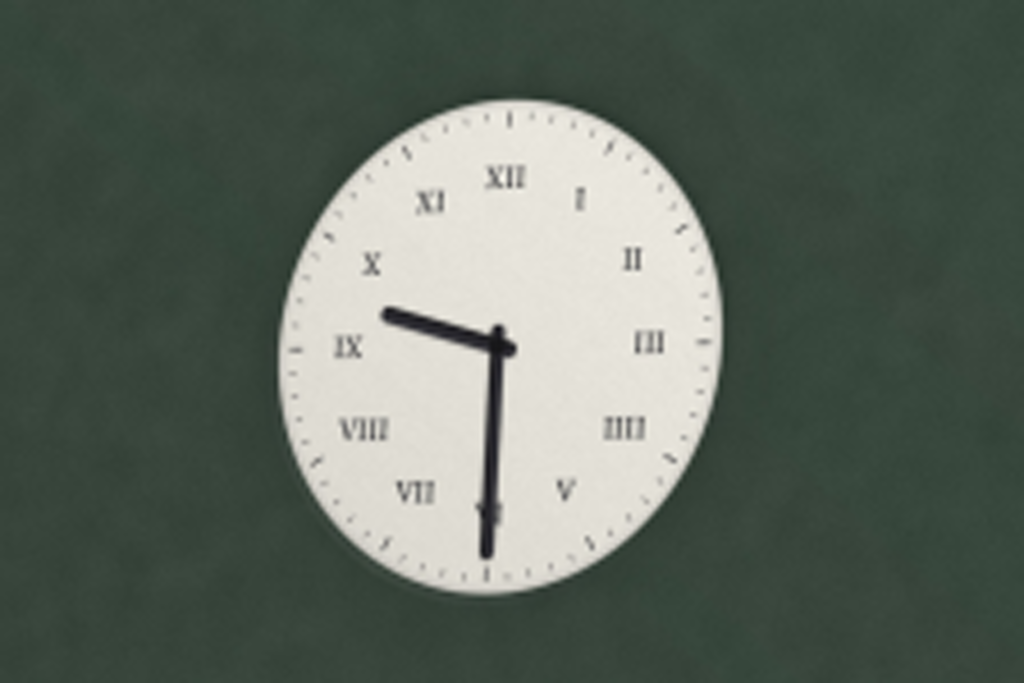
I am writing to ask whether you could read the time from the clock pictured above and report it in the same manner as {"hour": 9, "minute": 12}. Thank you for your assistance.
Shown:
{"hour": 9, "minute": 30}
